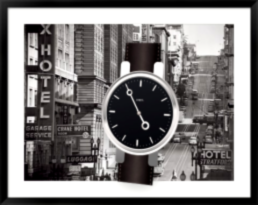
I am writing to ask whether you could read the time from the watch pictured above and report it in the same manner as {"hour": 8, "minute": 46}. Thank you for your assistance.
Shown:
{"hour": 4, "minute": 55}
